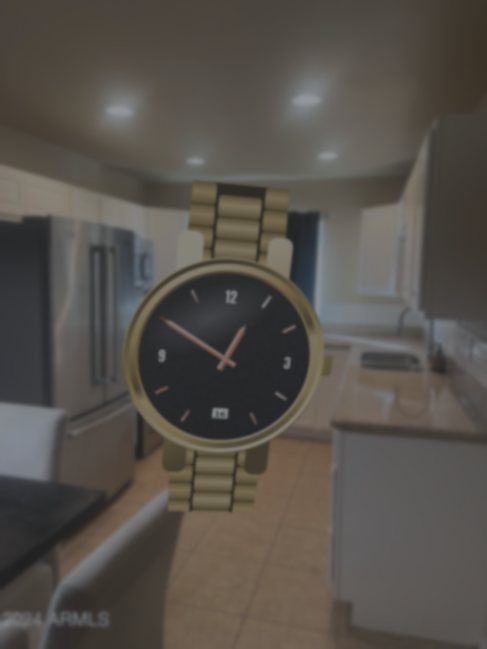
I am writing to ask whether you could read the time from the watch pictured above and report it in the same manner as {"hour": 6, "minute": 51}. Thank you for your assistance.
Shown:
{"hour": 12, "minute": 50}
